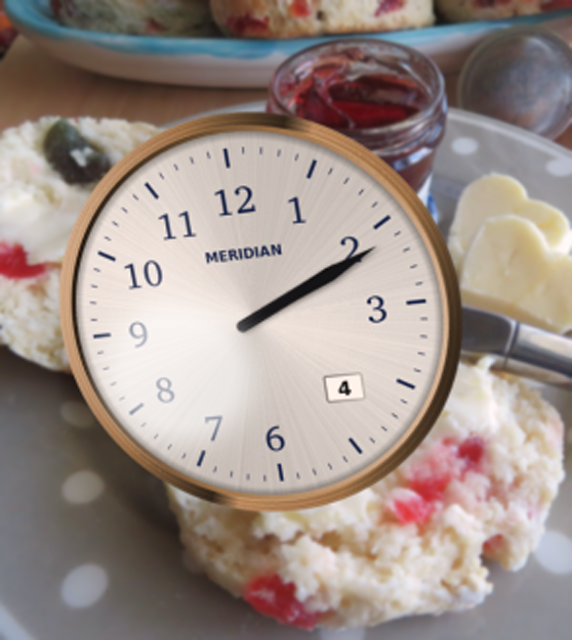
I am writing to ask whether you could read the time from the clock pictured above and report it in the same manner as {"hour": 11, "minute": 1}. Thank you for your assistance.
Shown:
{"hour": 2, "minute": 11}
